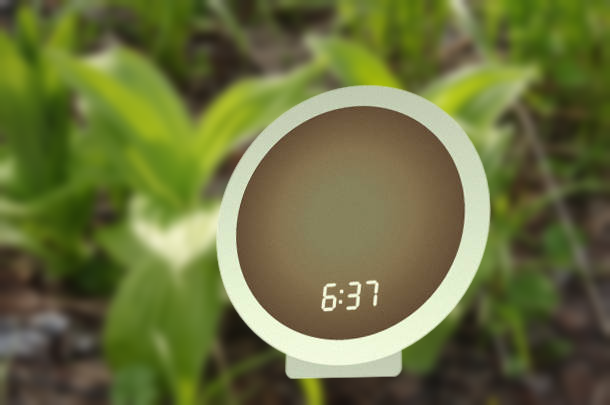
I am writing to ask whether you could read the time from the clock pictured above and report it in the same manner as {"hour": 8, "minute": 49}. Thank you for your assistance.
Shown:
{"hour": 6, "minute": 37}
